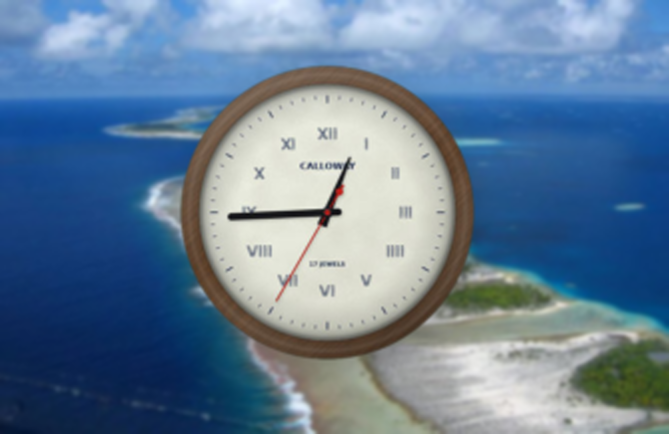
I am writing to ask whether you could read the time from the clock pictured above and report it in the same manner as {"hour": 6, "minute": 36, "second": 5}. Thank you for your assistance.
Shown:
{"hour": 12, "minute": 44, "second": 35}
